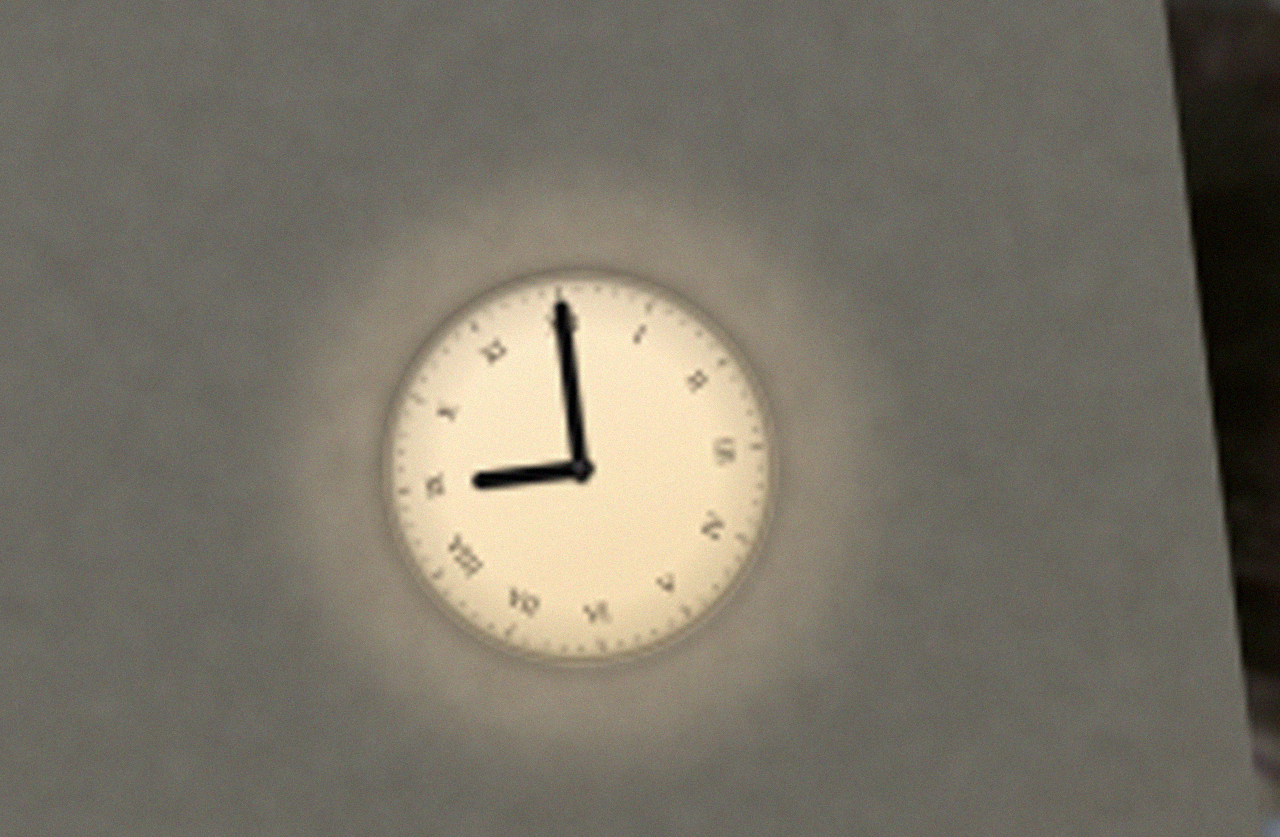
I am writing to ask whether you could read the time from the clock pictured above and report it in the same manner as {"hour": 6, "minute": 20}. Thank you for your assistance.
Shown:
{"hour": 9, "minute": 0}
